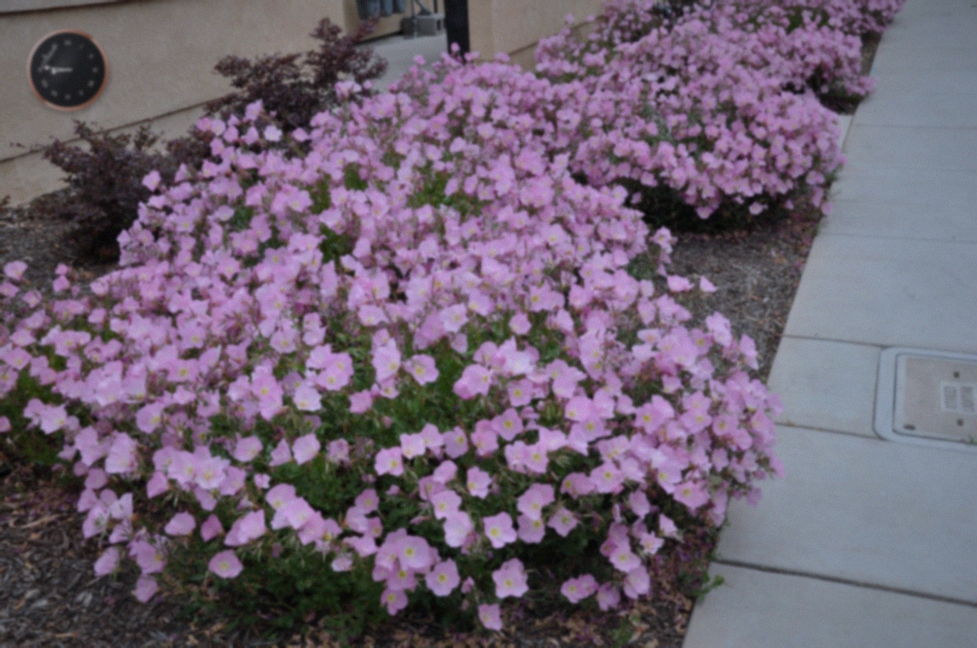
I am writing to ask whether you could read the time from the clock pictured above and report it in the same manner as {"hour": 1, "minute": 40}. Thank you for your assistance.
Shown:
{"hour": 8, "minute": 46}
